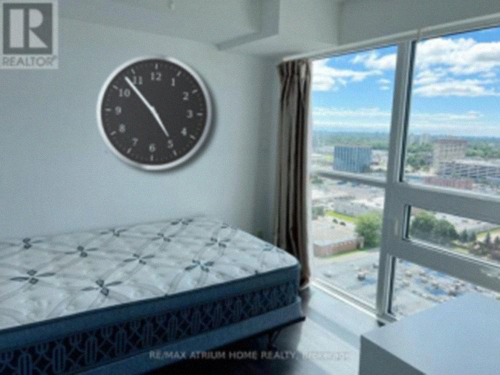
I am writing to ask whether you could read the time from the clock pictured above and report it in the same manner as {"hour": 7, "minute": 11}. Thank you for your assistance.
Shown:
{"hour": 4, "minute": 53}
